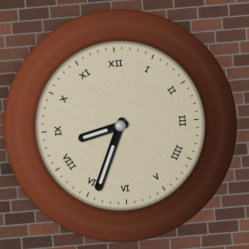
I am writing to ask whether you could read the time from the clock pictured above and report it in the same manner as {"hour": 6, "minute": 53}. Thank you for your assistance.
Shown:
{"hour": 8, "minute": 34}
